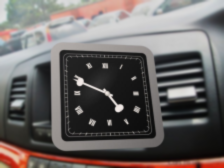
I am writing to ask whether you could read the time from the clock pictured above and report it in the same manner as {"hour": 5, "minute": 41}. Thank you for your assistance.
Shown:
{"hour": 4, "minute": 49}
